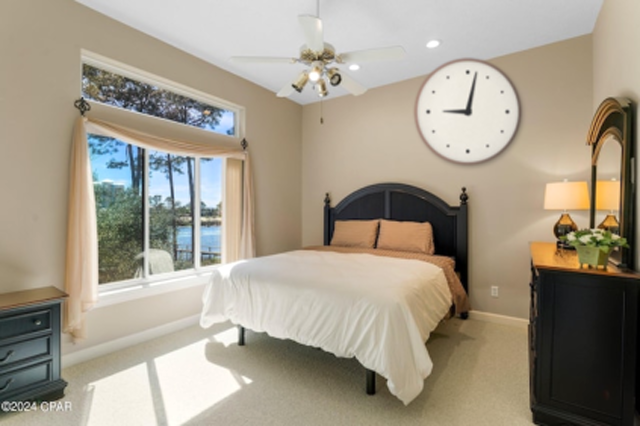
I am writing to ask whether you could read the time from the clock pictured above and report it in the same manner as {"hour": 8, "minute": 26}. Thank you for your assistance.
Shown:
{"hour": 9, "minute": 2}
